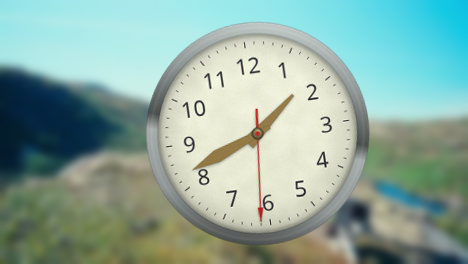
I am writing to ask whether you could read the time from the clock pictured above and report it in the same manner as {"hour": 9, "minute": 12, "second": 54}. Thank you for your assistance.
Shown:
{"hour": 1, "minute": 41, "second": 31}
